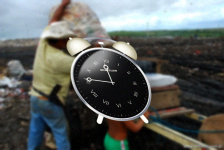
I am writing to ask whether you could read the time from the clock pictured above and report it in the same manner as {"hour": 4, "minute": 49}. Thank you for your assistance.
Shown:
{"hour": 11, "minute": 46}
